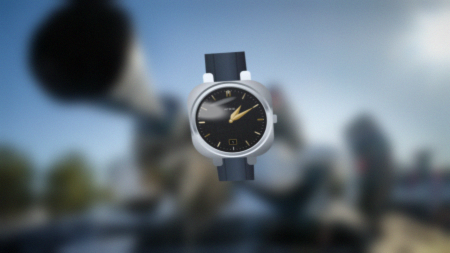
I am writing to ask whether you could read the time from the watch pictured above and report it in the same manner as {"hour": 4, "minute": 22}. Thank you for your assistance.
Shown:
{"hour": 1, "minute": 10}
